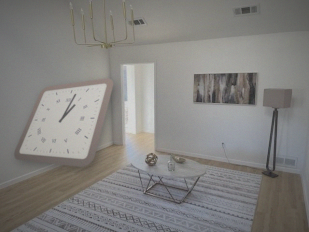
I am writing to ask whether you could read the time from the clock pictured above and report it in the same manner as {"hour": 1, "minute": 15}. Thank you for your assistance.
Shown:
{"hour": 1, "minute": 2}
